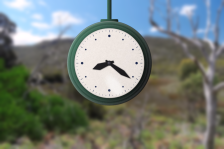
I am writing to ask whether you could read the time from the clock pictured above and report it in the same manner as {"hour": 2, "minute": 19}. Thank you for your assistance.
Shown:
{"hour": 8, "minute": 21}
